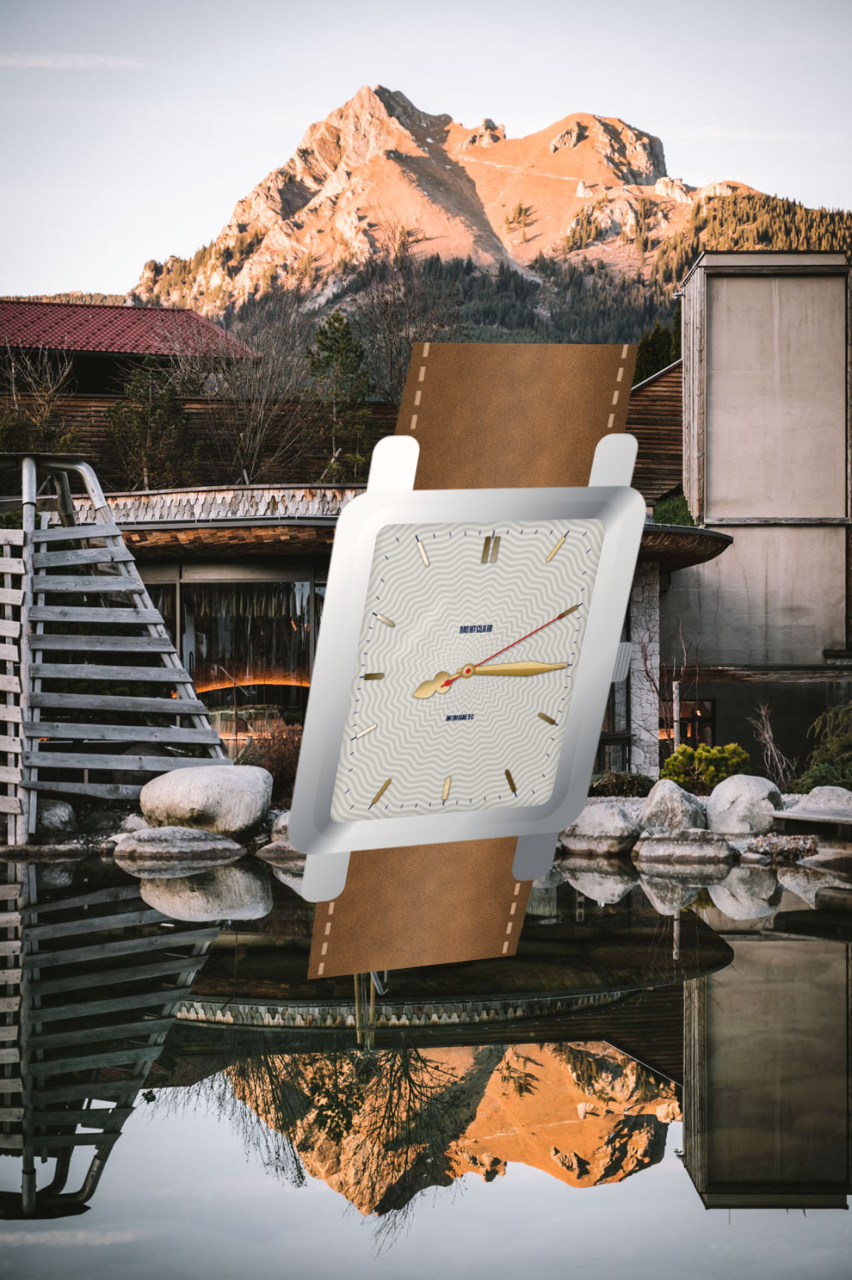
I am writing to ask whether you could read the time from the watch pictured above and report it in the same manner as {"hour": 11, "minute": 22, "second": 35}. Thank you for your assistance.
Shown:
{"hour": 8, "minute": 15, "second": 10}
